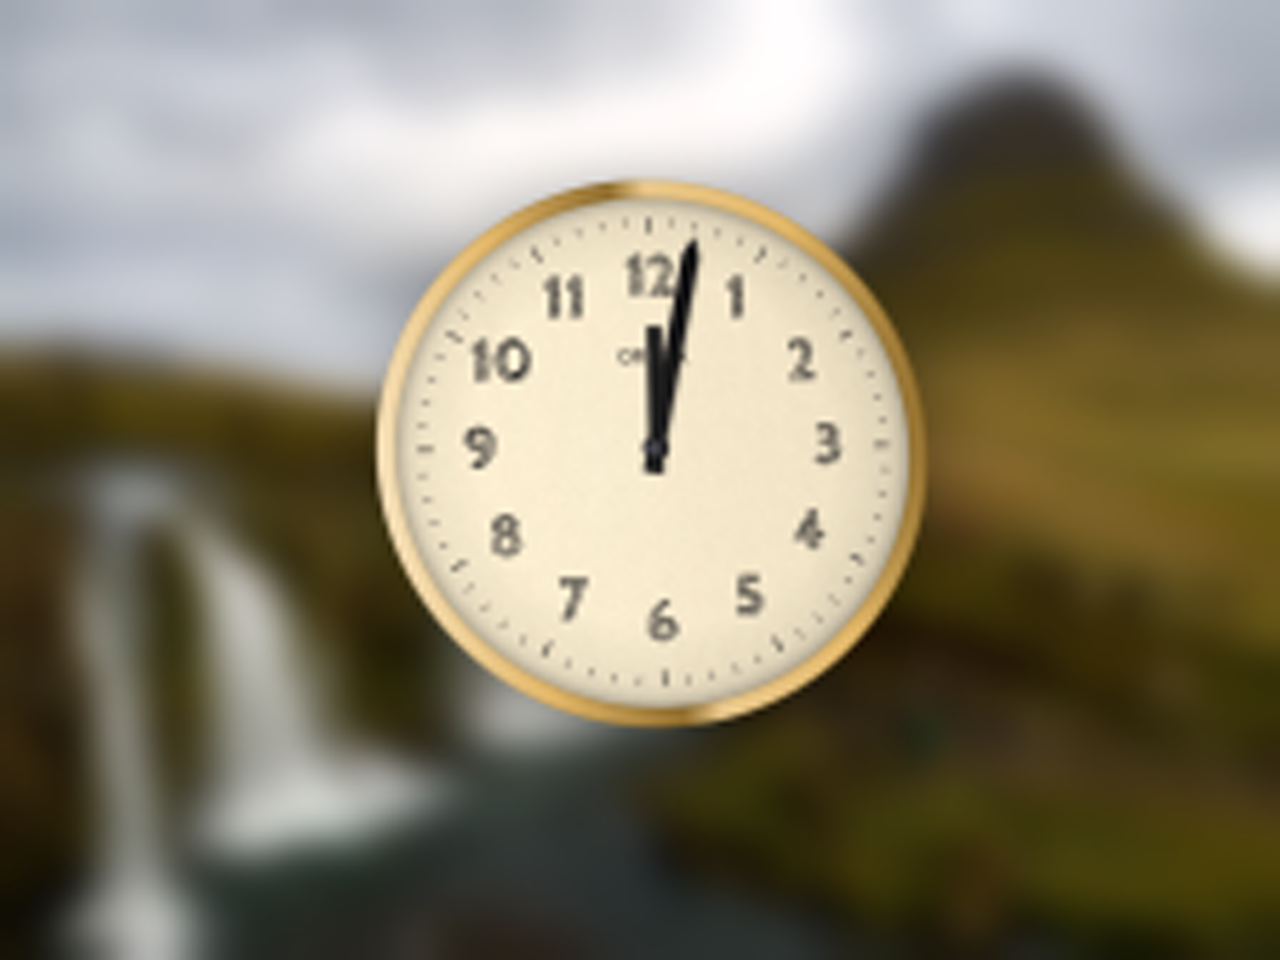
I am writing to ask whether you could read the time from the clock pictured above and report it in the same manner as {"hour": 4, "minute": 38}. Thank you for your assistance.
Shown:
{"hour": 12, "minute": 2}
